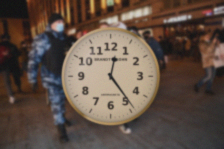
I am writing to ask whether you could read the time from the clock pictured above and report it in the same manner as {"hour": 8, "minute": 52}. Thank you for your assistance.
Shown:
{"hour": 12, "minute": 24}
